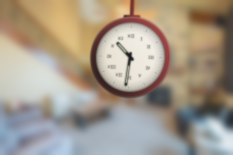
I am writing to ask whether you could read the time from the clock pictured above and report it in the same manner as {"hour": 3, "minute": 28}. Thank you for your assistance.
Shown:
{"hour": 10, "minute": 31}
